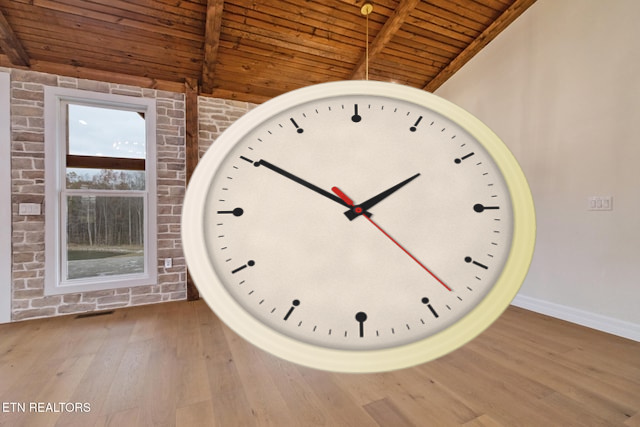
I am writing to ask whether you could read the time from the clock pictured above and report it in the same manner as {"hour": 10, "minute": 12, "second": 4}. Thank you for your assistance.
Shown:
{"hour": 1, "minute": 50, "second": 23}
